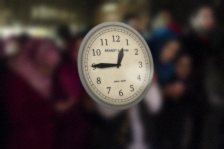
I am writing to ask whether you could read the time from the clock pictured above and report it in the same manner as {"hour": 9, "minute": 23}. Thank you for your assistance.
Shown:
{"hour": 12, "minute": 45}
